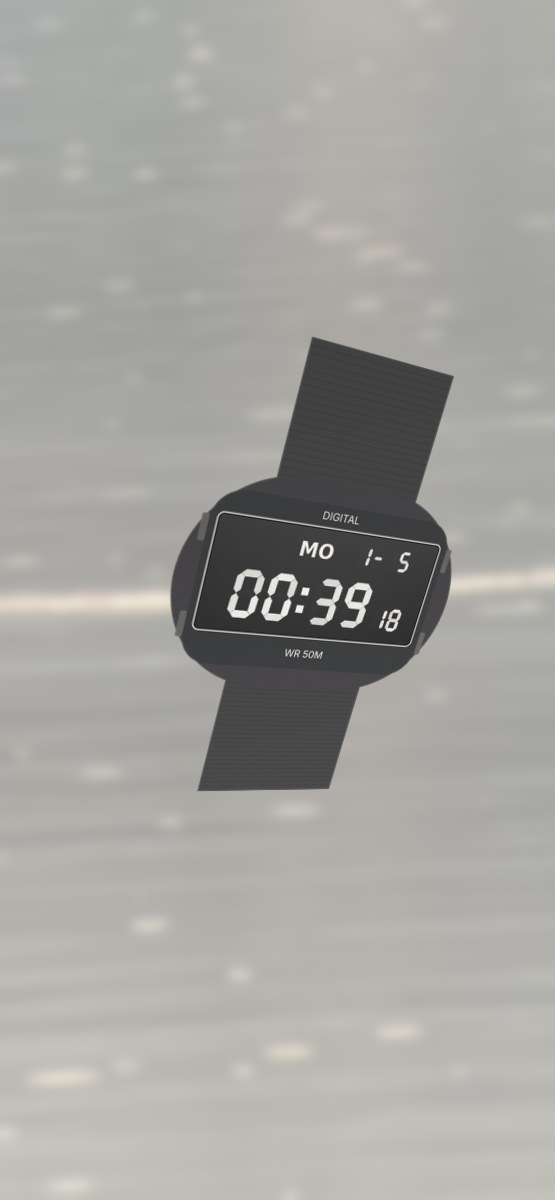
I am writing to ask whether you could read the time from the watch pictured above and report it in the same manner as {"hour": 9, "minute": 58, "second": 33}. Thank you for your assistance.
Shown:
{"hour": 0, "minute": 39, "second": 18}
